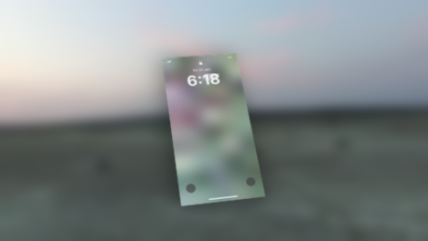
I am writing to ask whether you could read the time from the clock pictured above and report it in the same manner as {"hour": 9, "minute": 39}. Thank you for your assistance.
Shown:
{"hour": 6, "minute": 18}
